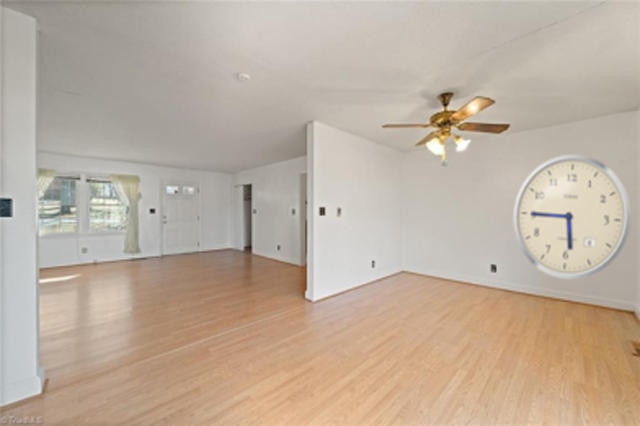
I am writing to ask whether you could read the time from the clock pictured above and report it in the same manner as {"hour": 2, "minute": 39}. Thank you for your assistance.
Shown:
{"hour": 5, "minute": 45}
